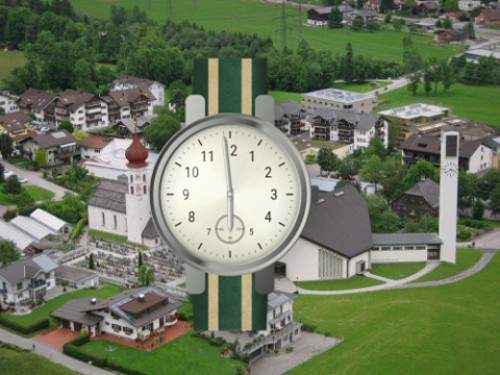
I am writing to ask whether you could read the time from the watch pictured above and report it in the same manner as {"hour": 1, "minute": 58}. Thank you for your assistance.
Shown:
{"hour": 5, "minute": 59}
